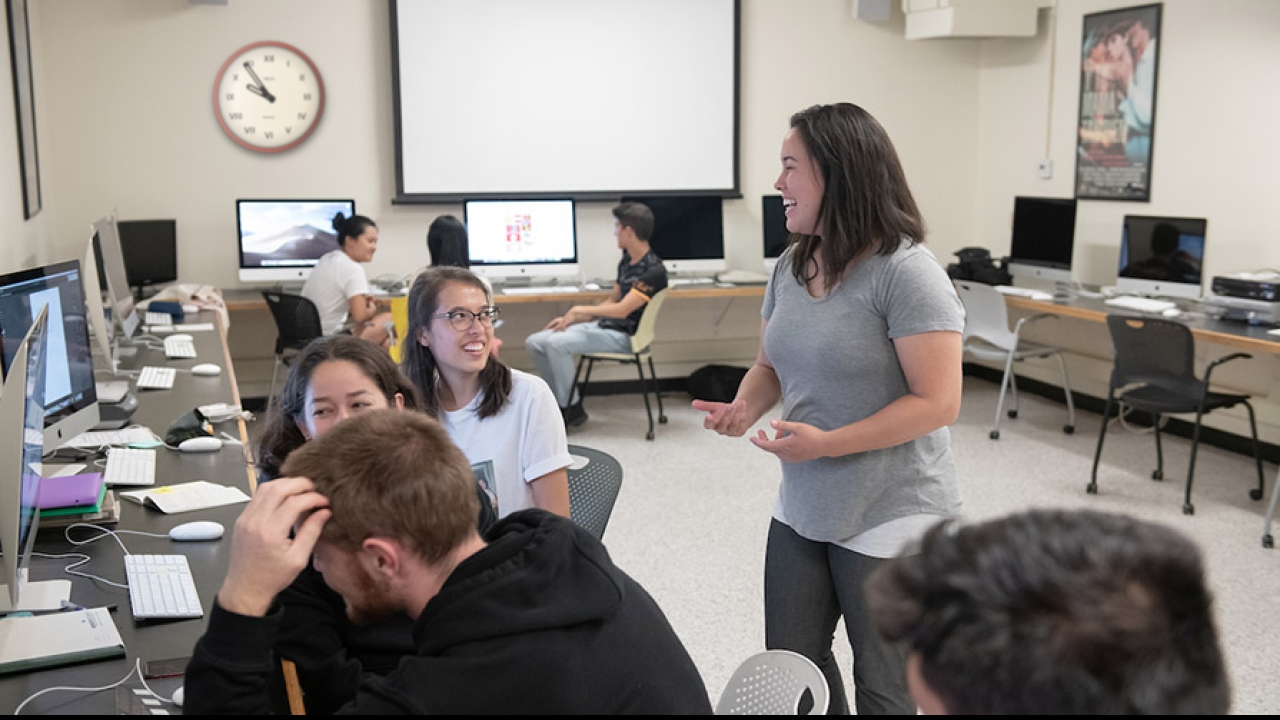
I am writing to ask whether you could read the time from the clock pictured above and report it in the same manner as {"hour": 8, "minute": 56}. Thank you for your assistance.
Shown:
{"hour": 9, "minute": 54}
